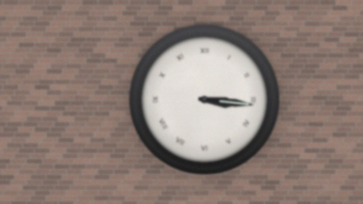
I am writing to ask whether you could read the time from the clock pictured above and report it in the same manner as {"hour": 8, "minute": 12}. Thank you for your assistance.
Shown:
{"hour": 3, "minute": 16}
